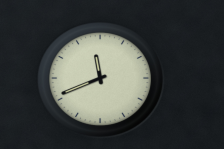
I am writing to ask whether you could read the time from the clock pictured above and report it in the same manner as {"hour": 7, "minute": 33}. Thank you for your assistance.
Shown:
{"hour": 11, "minute": 41}
